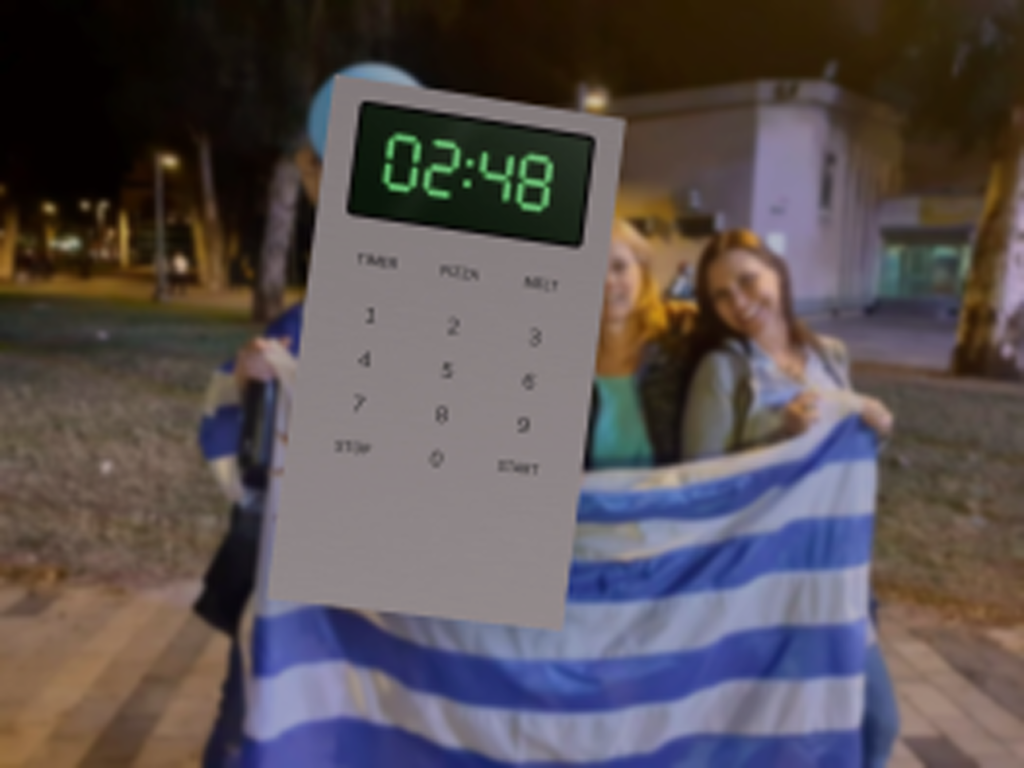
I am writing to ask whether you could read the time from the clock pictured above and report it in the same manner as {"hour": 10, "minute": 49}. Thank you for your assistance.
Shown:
{"hour": 2, "minute": 48}
